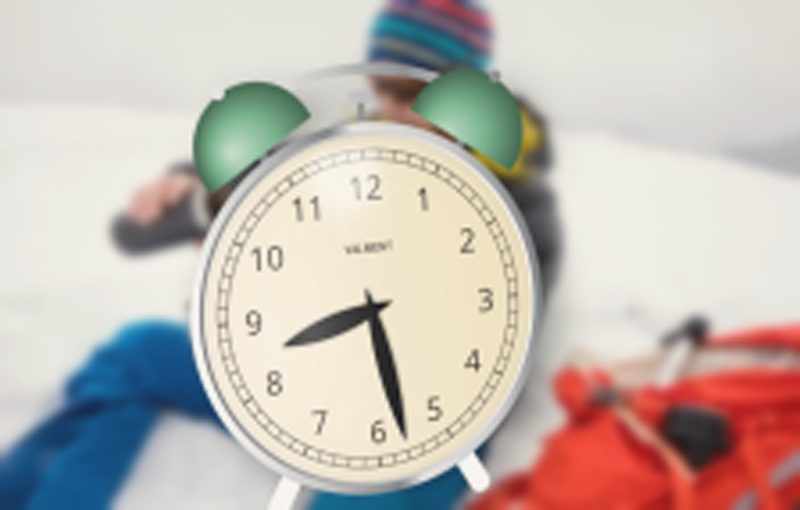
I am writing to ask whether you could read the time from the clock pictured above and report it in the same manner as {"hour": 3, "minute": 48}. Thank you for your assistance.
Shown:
{"hour": 8, "minute": 28}
